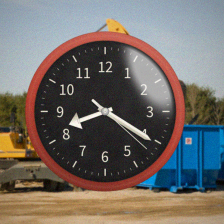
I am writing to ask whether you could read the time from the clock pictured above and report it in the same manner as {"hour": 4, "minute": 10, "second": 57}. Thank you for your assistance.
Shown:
{"hour": 8, "minute": 20, "second": 22}
